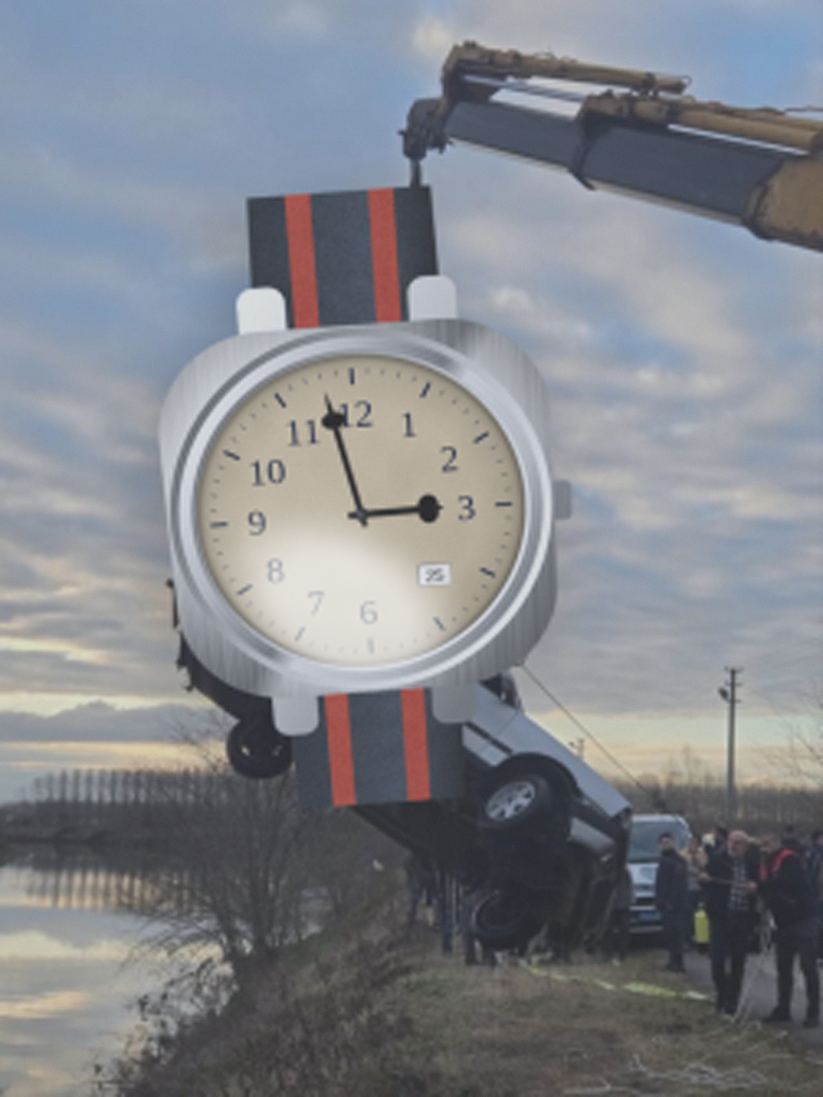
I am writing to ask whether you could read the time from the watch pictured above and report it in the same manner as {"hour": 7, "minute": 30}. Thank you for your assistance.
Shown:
{"hour": 2, "minute": 58}
